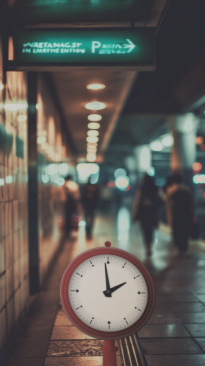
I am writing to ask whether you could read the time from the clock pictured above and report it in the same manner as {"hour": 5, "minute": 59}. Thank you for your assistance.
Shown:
{"hour": 1, "minute": 59}
